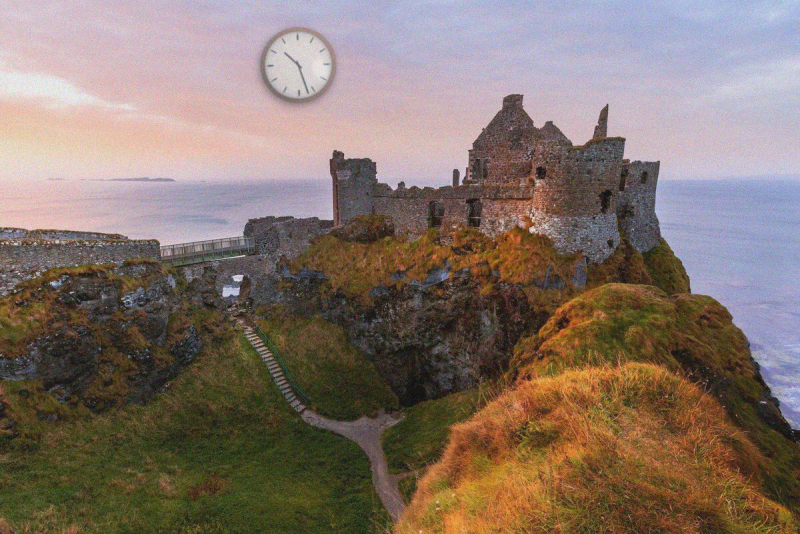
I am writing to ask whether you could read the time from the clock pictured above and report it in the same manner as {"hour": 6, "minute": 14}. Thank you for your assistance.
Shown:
{"hour": 10, "minute": 27}
